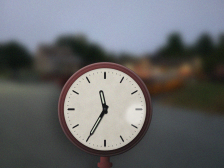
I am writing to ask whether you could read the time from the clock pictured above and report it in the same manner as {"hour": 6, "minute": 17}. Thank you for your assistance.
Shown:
{"hour": 11, "minute": 35}
